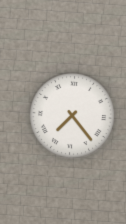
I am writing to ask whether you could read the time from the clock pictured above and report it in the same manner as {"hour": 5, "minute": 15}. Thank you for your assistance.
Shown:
{"hour": 7, "minute": 23}
